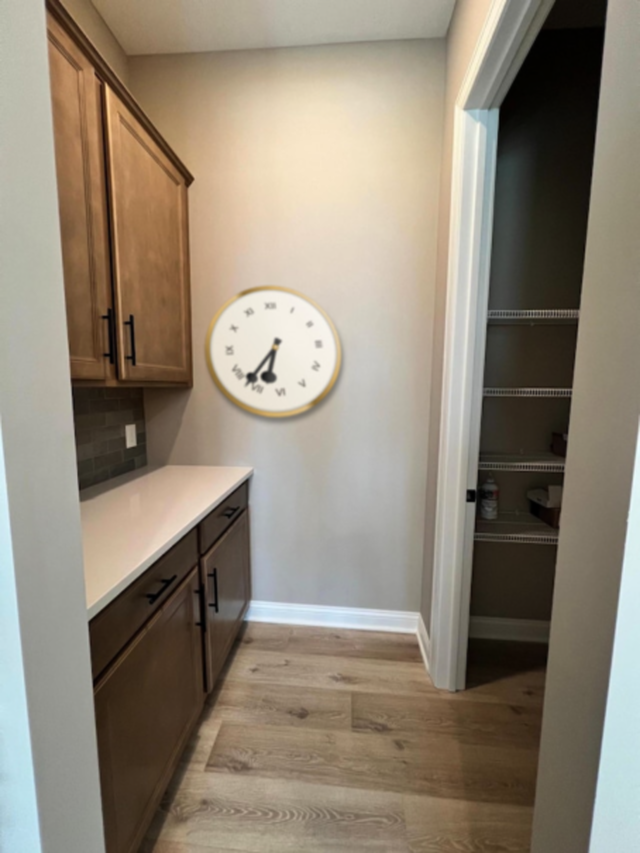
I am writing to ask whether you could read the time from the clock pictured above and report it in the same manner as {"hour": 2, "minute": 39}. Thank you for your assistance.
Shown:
{"hour": 6, "minute": 37}
